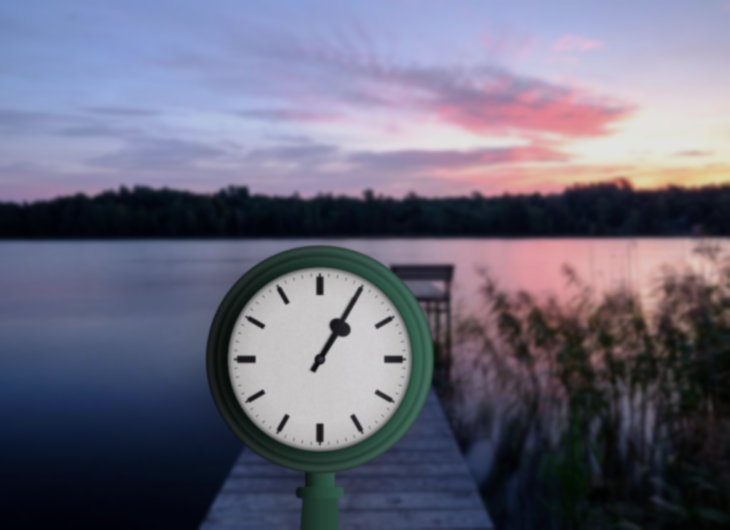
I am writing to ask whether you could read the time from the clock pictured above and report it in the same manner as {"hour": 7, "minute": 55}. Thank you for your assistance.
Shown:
{"hour": 1, "minute": 5}
